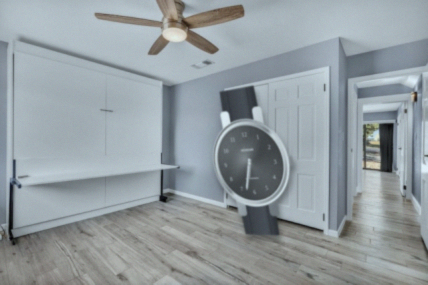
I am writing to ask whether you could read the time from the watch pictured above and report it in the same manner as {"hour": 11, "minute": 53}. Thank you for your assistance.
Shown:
{"hour": 6, "minute": 33}
